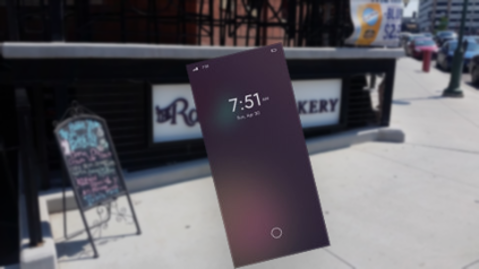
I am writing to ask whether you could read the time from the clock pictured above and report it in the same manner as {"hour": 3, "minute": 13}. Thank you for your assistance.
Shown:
{"hour": 7, "minute": 51}
